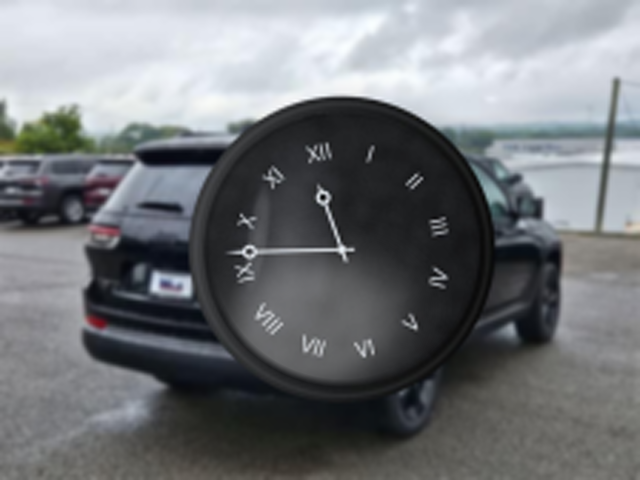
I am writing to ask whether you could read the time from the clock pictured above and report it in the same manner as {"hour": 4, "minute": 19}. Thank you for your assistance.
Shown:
{"hour": 11, "minute": 47}
